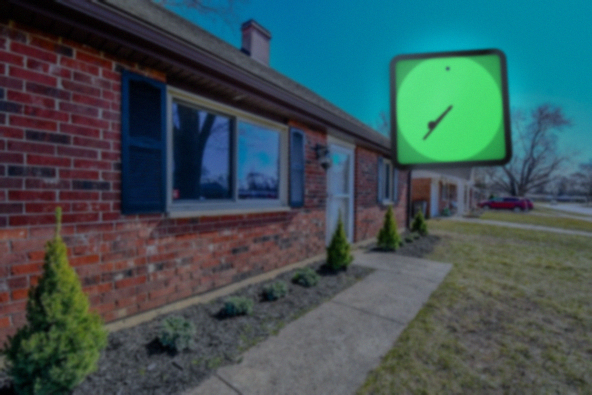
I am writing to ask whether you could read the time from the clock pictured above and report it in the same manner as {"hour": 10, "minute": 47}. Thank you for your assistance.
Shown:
{"hour": 7, "minute": 37}
